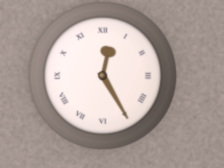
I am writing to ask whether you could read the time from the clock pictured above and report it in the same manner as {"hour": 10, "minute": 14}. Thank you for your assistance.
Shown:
{"hour": 12, "minute": 25}
